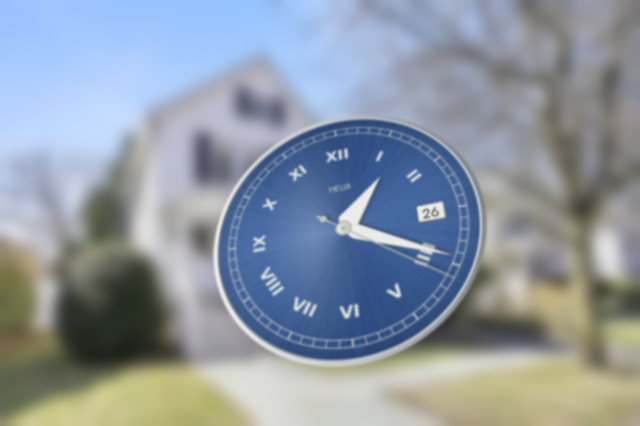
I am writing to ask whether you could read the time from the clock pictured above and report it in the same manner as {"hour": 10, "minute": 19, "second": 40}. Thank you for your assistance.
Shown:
{"hour": 1, "minute": 19, "second": 21}
